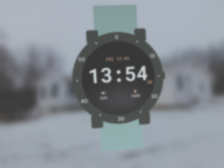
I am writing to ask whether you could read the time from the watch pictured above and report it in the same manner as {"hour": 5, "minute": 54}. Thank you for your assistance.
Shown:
{"hour": 13, "minute": 54}
